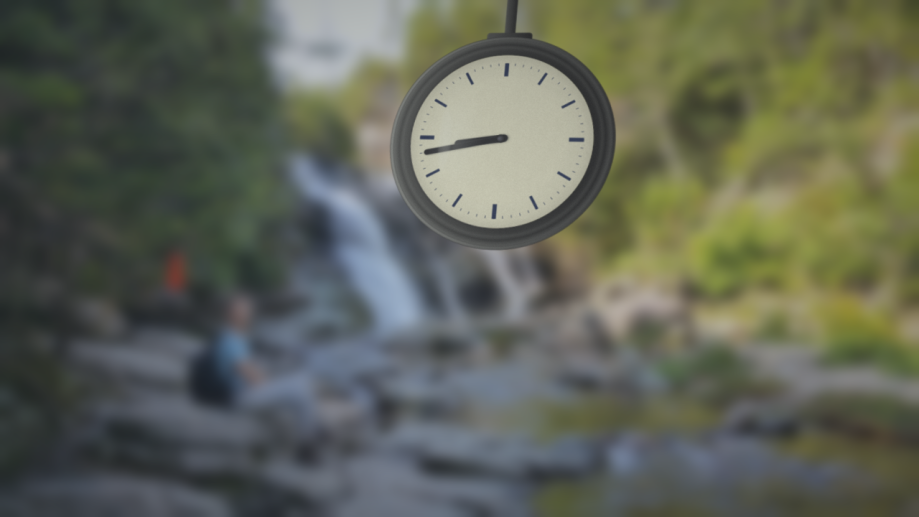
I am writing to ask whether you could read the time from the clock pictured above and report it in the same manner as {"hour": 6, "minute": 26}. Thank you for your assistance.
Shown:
{"hour": 8, "minute": 43}
